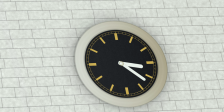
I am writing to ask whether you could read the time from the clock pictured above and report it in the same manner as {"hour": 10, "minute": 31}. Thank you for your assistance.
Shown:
{"hour": 3, "minute": 22}
